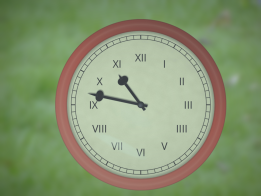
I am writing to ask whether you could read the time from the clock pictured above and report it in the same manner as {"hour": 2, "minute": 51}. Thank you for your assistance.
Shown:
{"hour": 10, "minute": 47}
